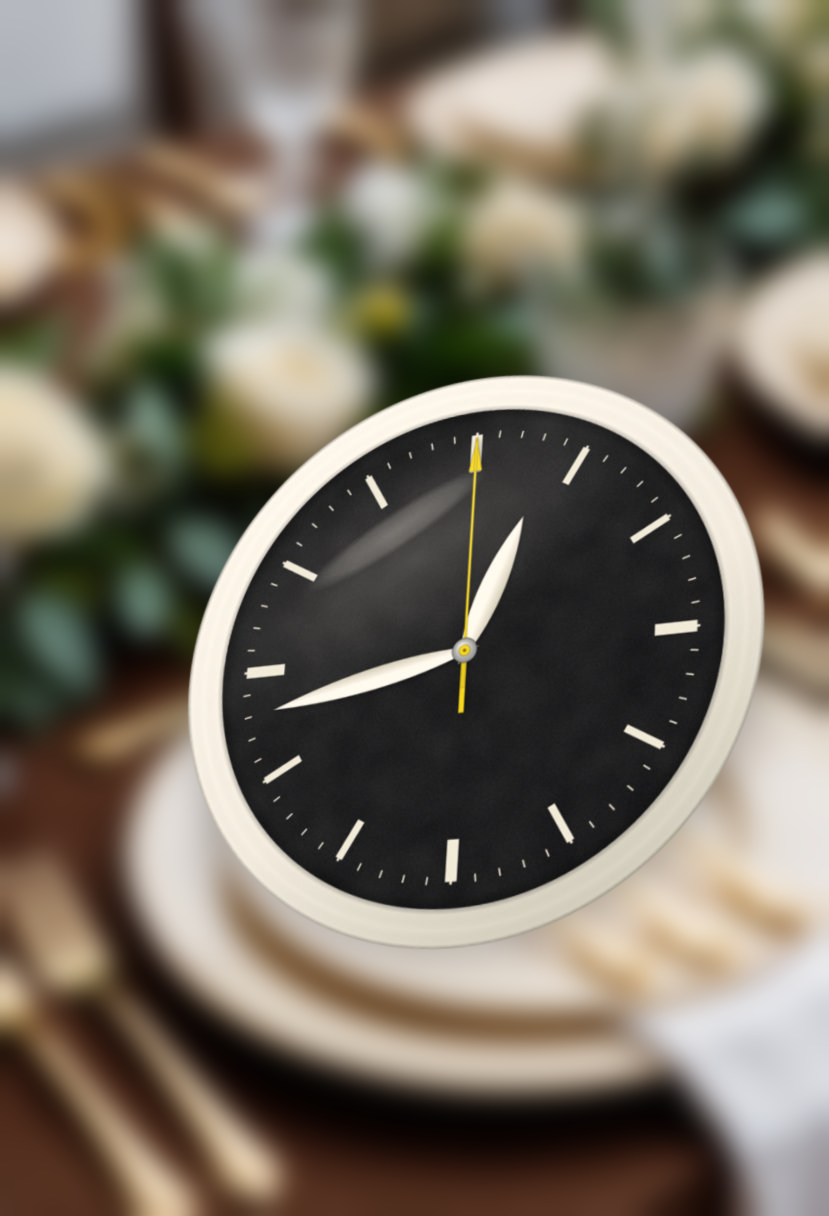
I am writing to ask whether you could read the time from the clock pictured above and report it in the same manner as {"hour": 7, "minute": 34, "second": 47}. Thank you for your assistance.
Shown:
{"hour": 12, "minute": 43, "second": 0}
